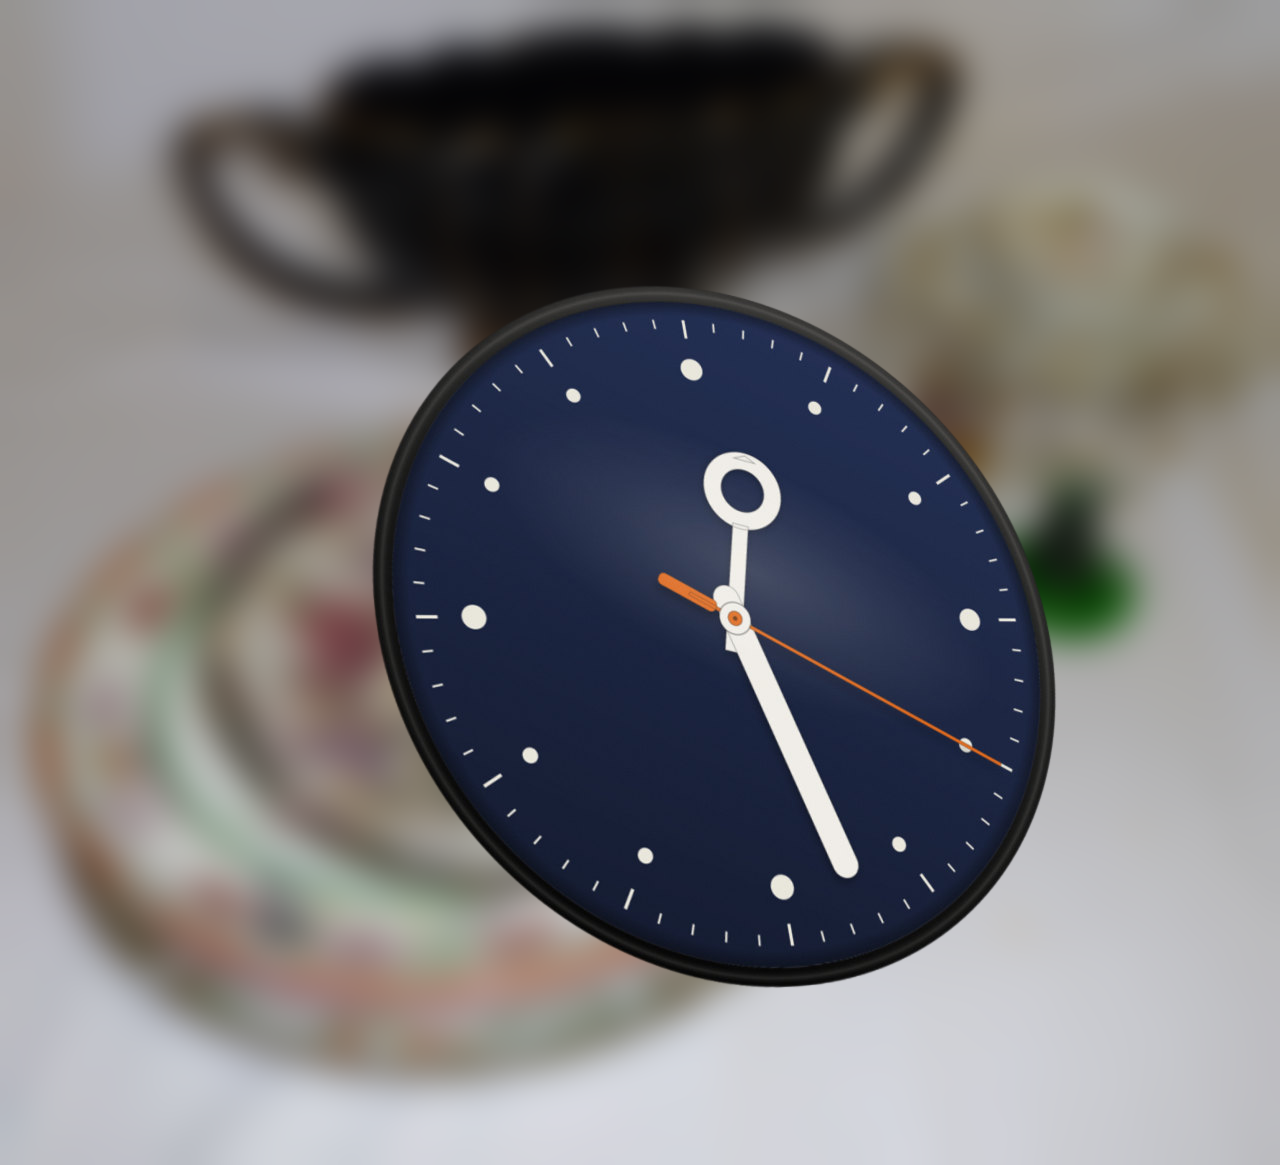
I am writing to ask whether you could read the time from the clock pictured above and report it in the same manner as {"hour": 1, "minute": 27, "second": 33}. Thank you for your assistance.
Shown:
{"hour": 12, "minute": 27, "second": 20}
